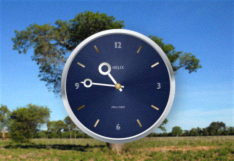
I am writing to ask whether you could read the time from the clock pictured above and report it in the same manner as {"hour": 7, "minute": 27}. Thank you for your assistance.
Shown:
{"hour": 10, "minute": 46}
